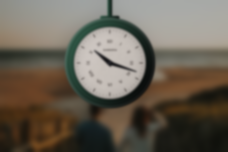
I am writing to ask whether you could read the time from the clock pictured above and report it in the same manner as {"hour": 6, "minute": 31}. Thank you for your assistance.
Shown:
{"hour": 10, "minute": 18}
